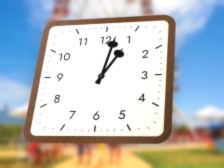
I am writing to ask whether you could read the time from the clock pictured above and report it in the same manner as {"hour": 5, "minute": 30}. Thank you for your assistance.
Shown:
{"hour": 1, "minute": 2}
